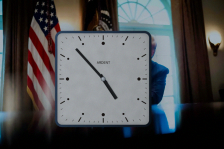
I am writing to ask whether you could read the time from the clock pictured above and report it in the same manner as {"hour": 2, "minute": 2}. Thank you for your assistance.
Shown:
{"hour": 4, "minute": 53}
